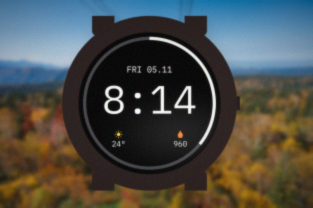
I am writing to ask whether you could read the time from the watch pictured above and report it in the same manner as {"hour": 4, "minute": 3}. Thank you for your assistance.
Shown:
{"hour": 8, "minute": 14}
